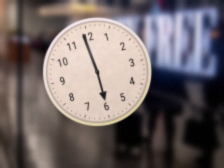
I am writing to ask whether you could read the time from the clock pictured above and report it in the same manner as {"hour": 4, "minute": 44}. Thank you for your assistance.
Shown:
{"hour": 5, "minute": 59}
